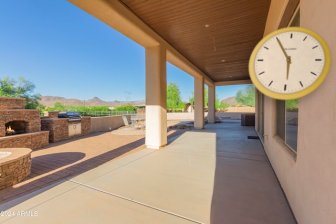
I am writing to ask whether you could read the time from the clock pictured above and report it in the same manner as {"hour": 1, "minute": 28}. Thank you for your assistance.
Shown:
{"hour": 5, "minute": 55}
